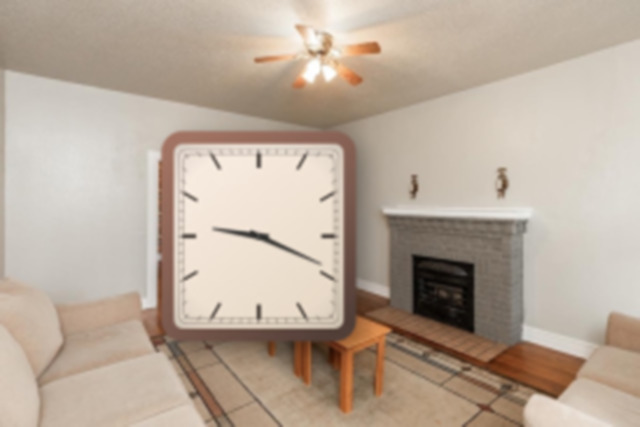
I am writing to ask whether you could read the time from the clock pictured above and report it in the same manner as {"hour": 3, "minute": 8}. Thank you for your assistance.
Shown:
{"hour": 9, "minute": 19}
